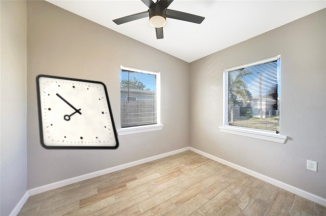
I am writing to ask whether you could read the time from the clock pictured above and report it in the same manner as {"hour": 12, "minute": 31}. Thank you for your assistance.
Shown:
{"hour": 7, "minute": 52}
